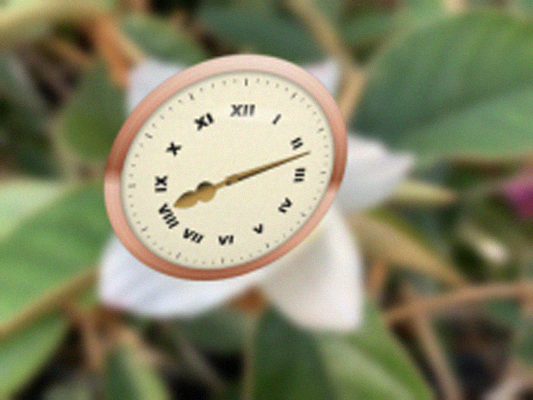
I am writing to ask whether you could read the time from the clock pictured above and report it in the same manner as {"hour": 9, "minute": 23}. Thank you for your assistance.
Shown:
{"hour": 8, "minute": 12}
